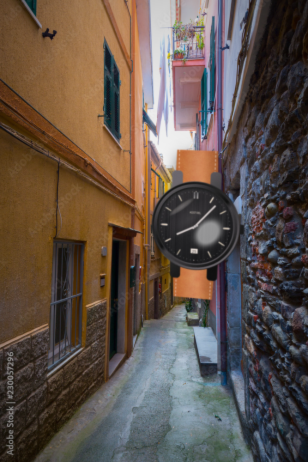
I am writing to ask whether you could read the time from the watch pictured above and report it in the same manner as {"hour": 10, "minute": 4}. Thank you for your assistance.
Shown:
{"hour": 8, "minute": 7}
